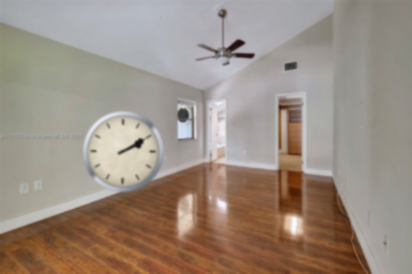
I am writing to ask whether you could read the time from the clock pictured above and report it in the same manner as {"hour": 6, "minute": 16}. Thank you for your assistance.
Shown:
{"hour": 2, "minute": 10}
